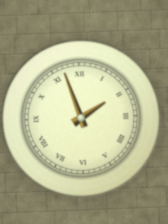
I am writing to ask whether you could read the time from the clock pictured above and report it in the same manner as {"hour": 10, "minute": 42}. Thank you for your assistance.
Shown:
{"hour": 1, "minute": 57}
